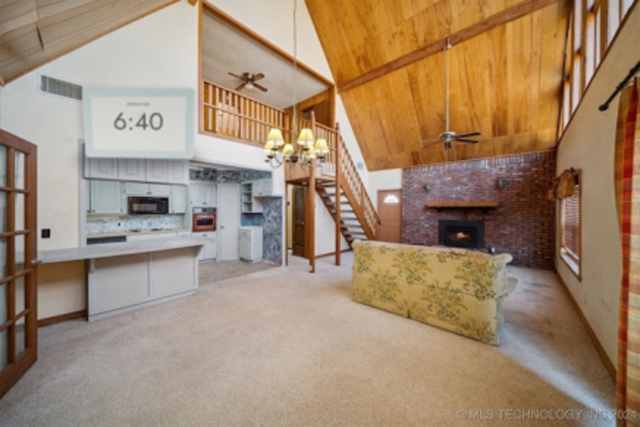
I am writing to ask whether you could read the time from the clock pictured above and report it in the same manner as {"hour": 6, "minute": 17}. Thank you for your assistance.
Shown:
{"hour": 6, "minute": 40}
